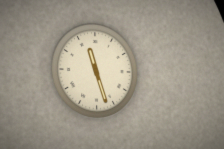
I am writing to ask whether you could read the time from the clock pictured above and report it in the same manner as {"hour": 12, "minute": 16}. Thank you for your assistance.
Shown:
{"hour": 11, "minute": 27}
